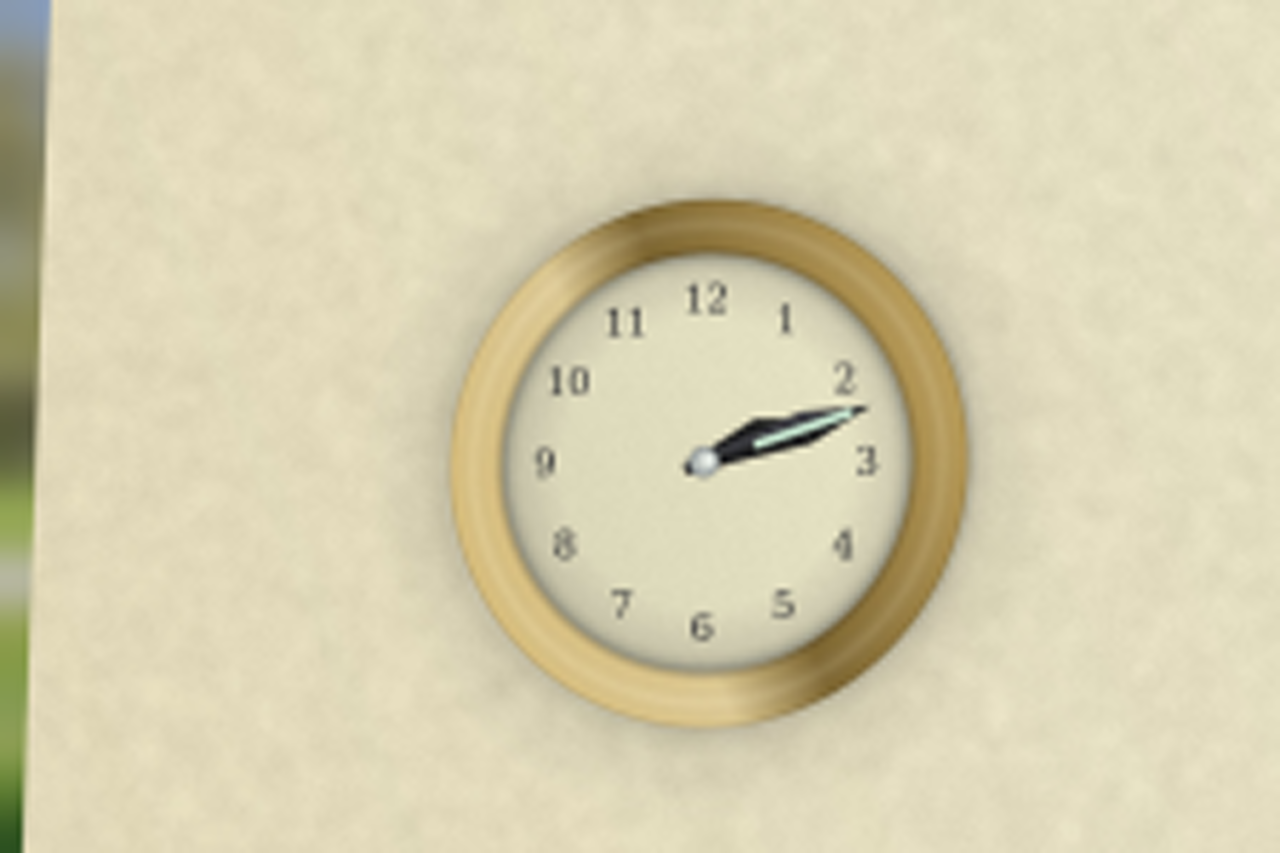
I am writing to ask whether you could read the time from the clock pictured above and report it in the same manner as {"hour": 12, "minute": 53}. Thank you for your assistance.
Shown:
{"hour": 2, "minute": 12}
